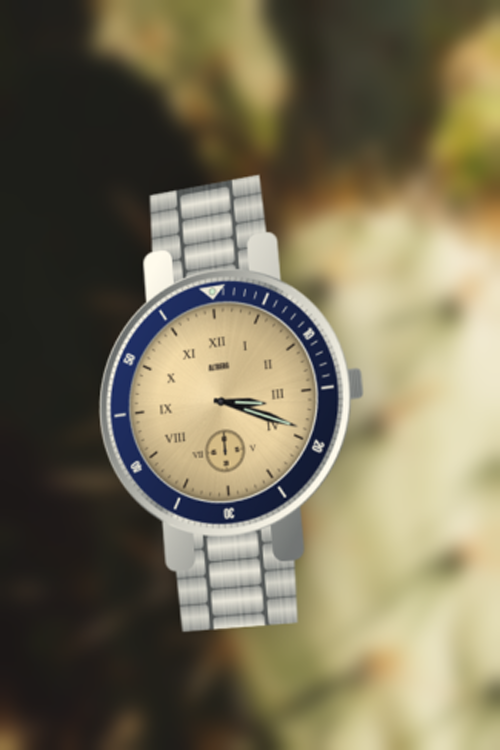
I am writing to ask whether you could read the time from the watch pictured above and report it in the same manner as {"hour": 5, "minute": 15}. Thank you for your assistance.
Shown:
{"hour": 3, "minute": 19}
